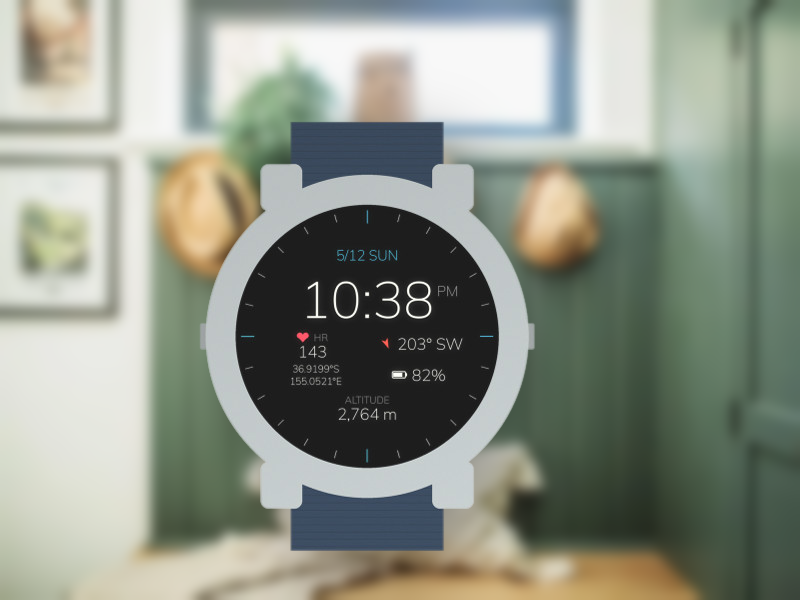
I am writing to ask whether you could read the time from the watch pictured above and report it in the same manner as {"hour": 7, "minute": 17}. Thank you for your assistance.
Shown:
{"hour": 10, "minute": 38}
